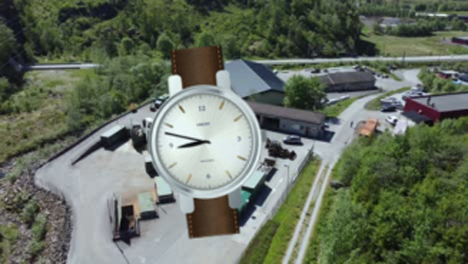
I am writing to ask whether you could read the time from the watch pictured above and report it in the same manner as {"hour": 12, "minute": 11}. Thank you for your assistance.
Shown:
{"hour": 8, "minute": 48}
